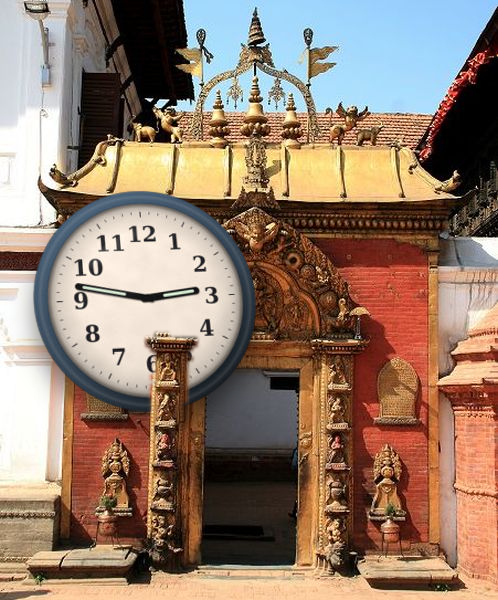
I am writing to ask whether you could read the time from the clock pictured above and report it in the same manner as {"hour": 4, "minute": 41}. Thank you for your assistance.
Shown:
{"hour": 2, "minute": 47}
